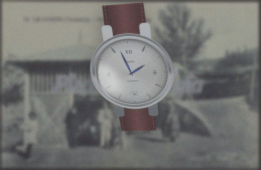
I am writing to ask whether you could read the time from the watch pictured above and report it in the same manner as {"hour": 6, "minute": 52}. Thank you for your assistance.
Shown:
{"hour": 1, "minute": 57}
